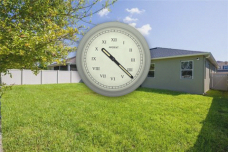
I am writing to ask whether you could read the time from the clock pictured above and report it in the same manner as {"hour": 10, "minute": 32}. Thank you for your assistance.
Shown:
{"hour": 10, "minute": 22}
